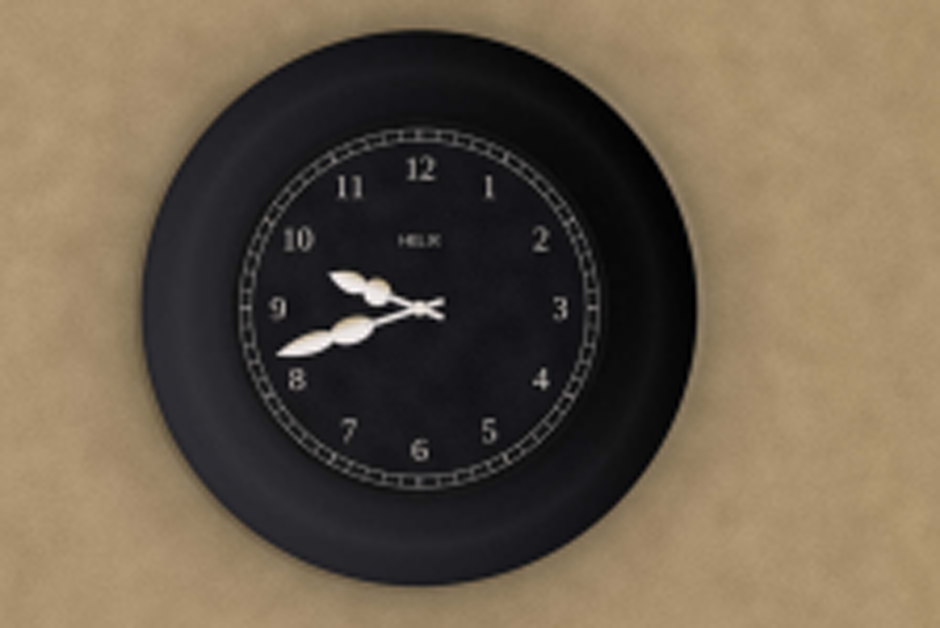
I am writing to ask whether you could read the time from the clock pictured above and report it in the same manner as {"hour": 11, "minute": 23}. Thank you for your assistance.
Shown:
{"hour": 9, "minute": 42}
